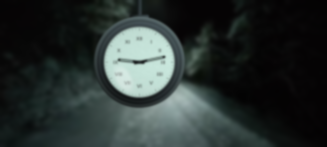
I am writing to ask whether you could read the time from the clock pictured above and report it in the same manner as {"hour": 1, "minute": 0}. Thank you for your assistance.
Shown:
{"hour": 9, "minute": 13}
